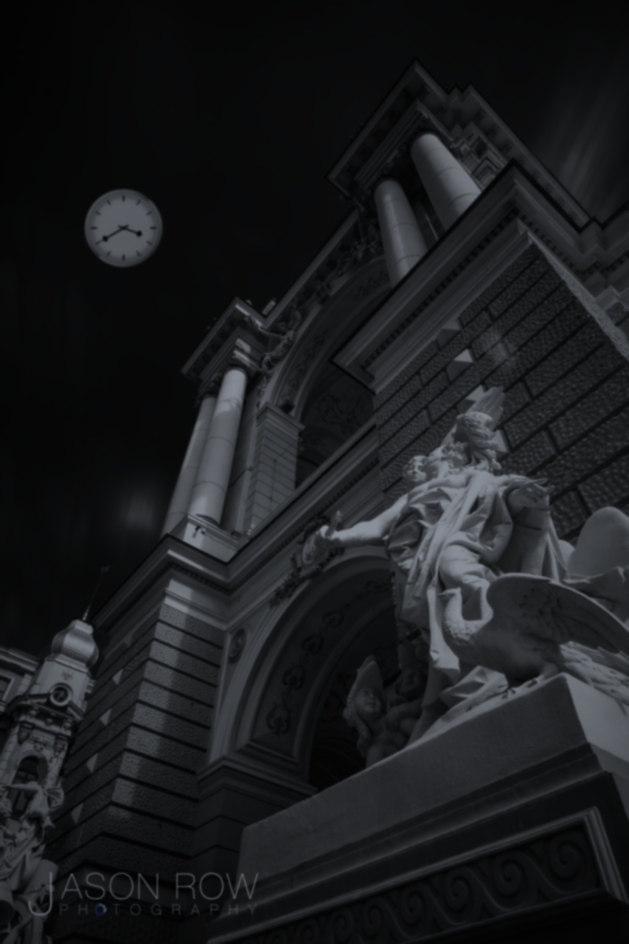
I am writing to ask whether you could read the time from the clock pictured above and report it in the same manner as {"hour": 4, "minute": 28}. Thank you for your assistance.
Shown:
{"hour": 3, "minute": 40}
